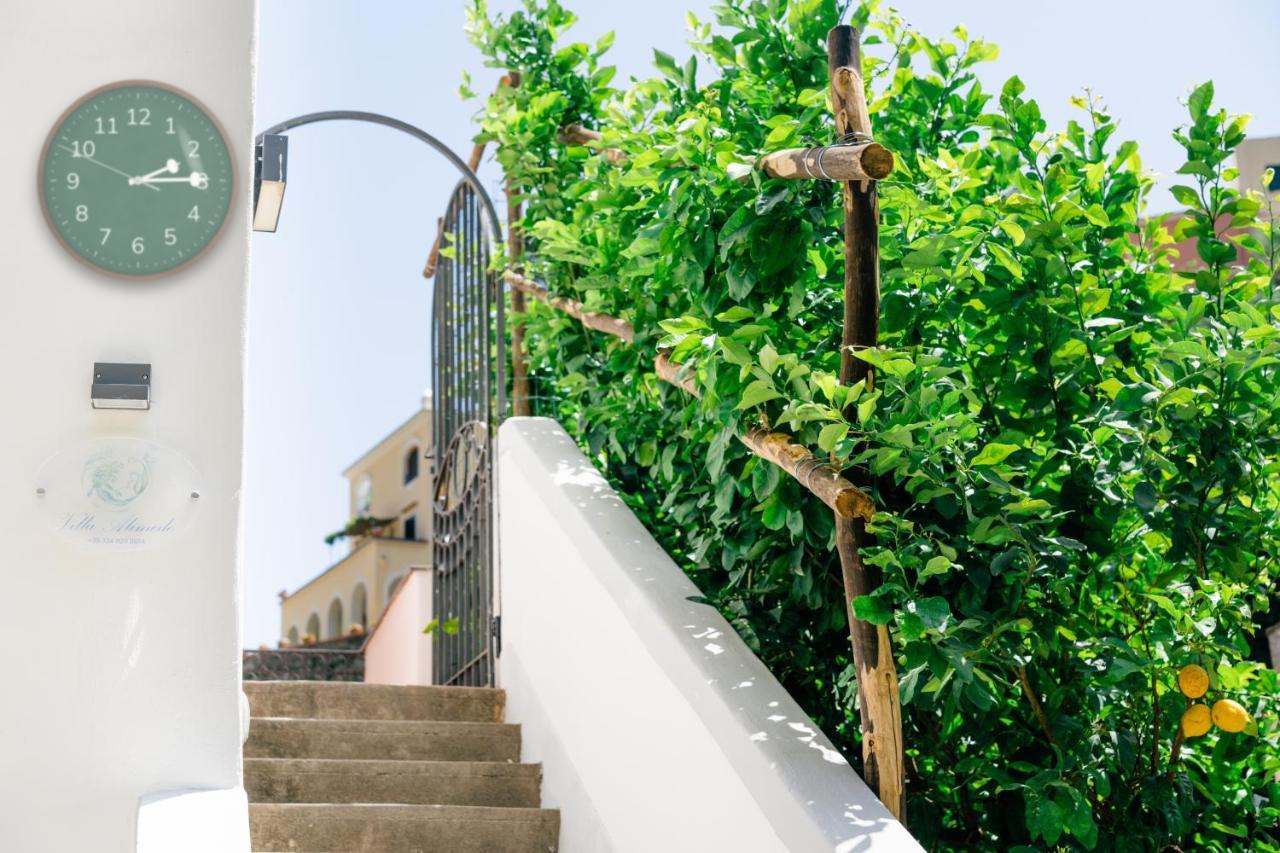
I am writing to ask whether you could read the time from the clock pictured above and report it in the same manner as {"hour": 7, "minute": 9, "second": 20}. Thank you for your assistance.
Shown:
{"hour": 2, "minute": 14, "second": 49}
